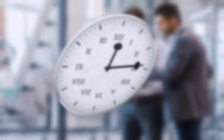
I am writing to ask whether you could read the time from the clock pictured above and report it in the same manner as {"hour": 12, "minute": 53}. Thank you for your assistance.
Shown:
{"hour": 12, "minute": 14}
